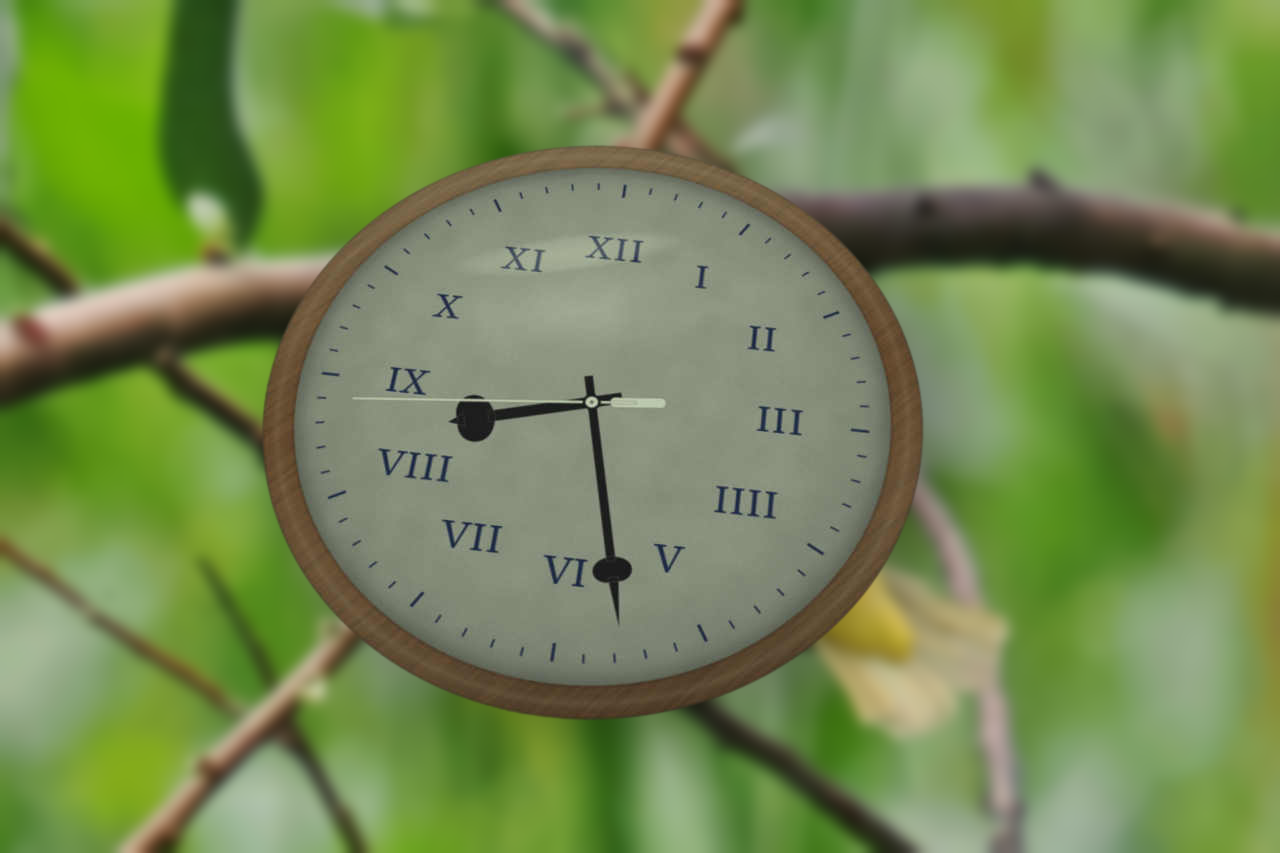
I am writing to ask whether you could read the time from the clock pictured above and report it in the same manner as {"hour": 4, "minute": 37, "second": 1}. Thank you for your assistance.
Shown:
{"hour": 8, "minute": 27, "second": 44}
